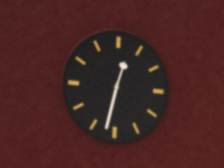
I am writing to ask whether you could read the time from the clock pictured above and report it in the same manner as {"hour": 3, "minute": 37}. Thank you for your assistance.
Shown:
{"hour": 12, "minute": 32}
